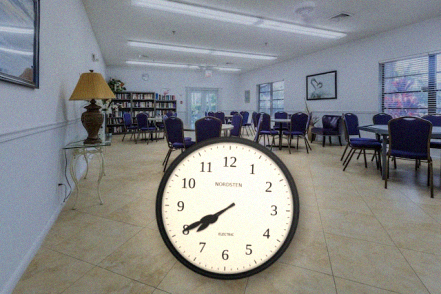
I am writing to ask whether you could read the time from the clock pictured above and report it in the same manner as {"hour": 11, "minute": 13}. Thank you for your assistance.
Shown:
{"hour": 7, "minute": 40}
